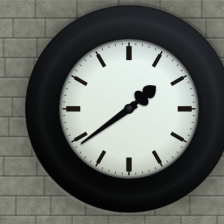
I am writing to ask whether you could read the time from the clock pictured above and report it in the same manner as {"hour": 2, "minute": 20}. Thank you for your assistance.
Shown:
{"hour": 1, "minute": 39}
